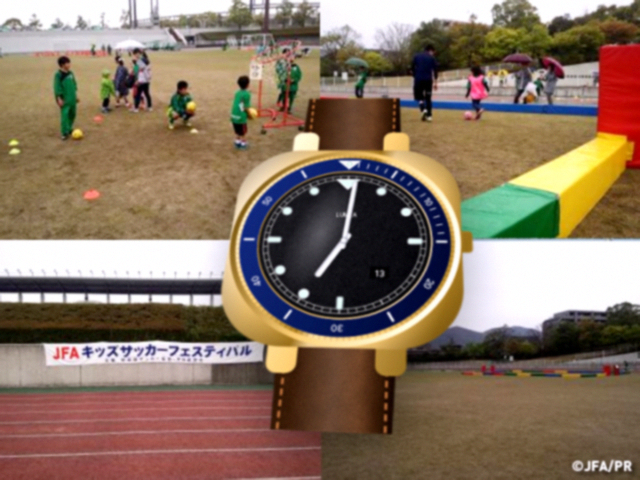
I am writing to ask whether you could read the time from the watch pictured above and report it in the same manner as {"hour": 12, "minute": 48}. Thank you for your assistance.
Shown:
{"hour": 7, "minute": 1}
